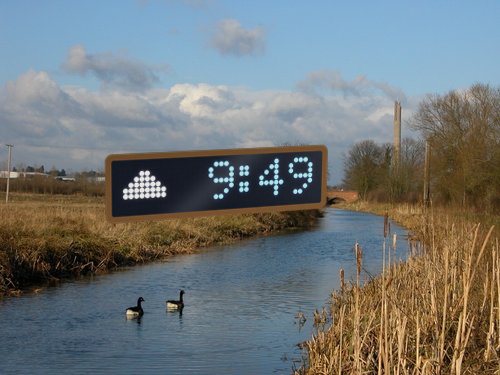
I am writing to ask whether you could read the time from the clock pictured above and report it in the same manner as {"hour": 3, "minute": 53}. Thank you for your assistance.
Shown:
{"hour": 9, "minute": 49}
